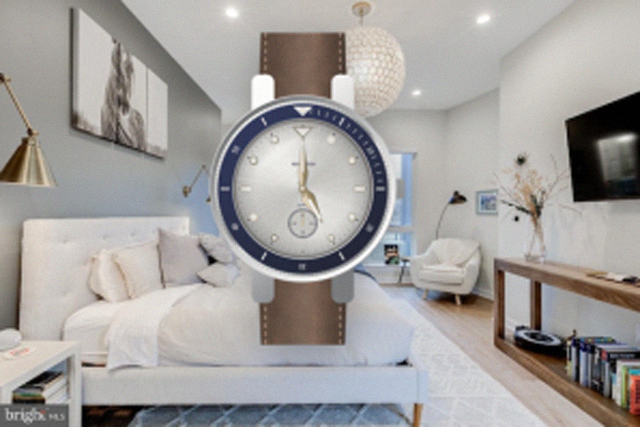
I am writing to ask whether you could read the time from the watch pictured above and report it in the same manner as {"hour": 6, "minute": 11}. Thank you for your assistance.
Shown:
{"hour": 5, "minute": 0}
